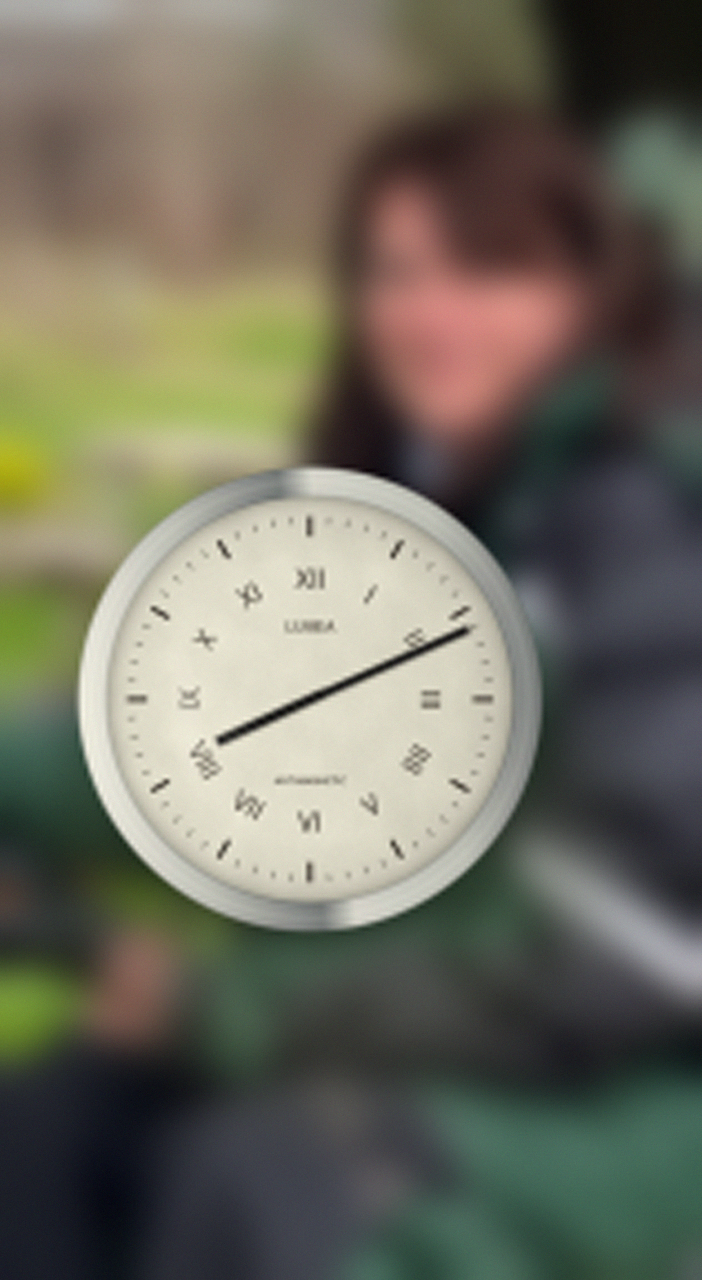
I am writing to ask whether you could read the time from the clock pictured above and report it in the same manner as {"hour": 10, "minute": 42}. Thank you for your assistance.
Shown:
{"hour": 8, "minute": 11}
